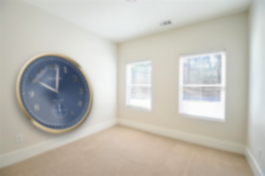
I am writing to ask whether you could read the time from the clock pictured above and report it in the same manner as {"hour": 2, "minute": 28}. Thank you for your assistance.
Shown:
{"hour": 10, "minute": 2}
